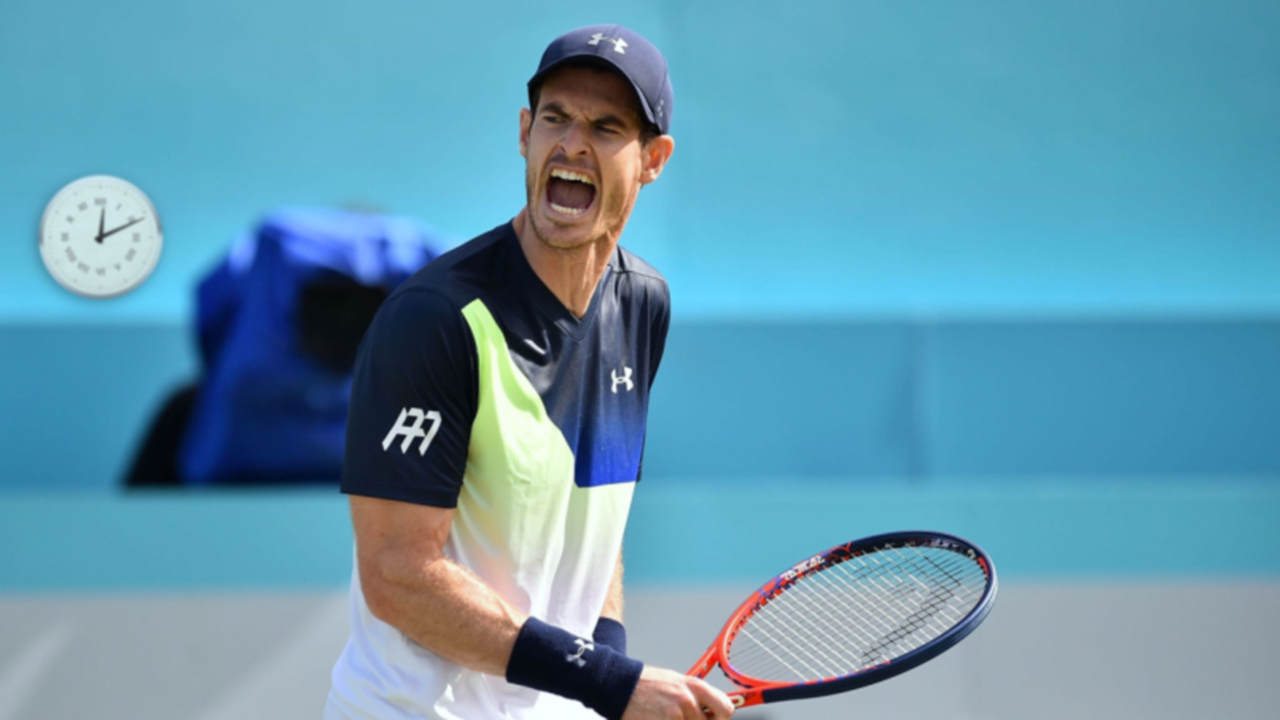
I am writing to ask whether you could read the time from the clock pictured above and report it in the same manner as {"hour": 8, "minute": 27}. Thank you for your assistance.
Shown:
{"hour": 12, "minute": 11}
